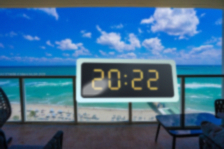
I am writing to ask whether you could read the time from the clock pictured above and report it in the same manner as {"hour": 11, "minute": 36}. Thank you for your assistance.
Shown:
{"hour": 20, "minute": 22}
